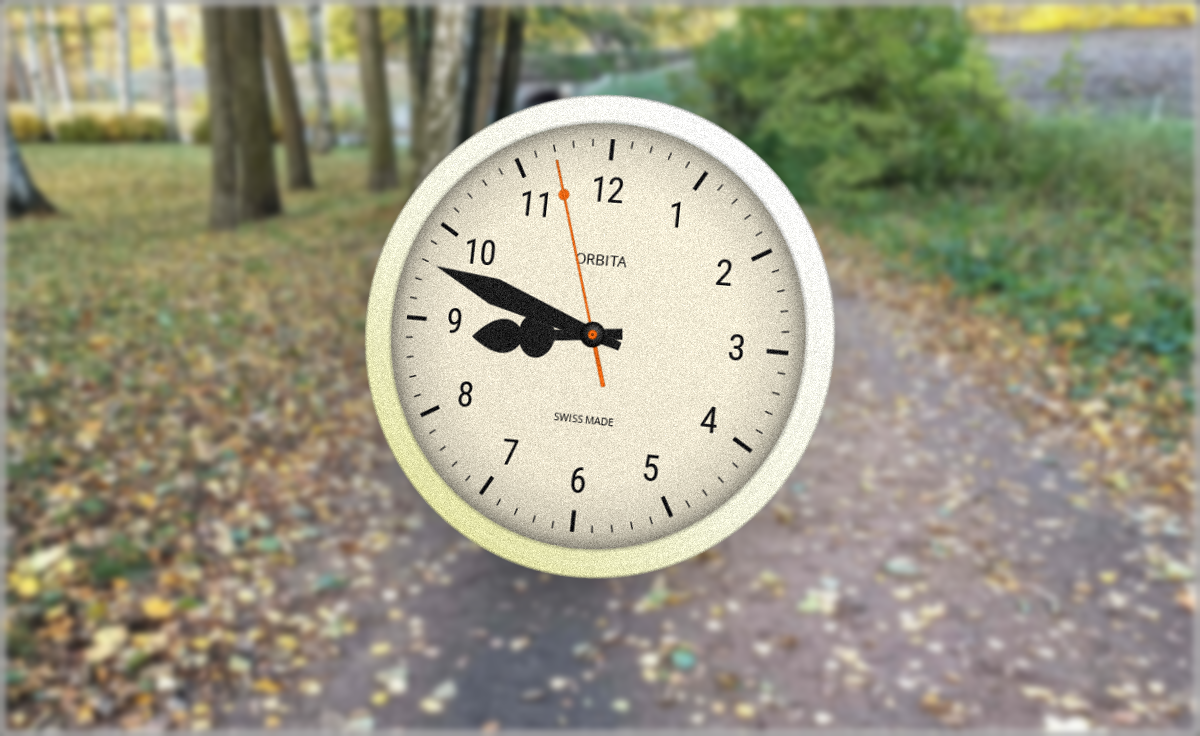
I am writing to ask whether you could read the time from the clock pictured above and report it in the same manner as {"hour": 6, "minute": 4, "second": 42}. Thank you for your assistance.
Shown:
{"hour": 8, "minute": 47, "second": 57}
